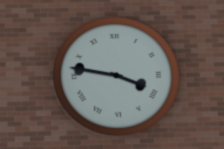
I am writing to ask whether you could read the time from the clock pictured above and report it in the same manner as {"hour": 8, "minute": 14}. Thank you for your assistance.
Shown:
{"hour": 3, "minute": 47}
